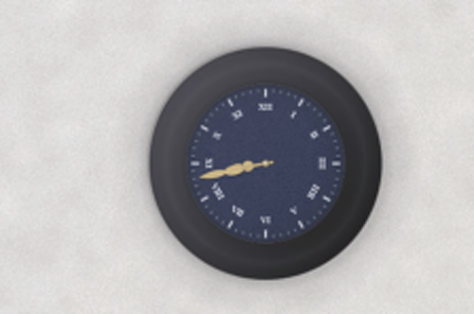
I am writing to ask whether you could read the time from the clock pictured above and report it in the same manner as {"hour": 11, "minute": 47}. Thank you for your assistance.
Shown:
{"hour": 8, "minute": 43}
